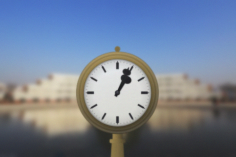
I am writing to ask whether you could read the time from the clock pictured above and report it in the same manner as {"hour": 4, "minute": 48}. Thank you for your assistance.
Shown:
{"hour": 1, "minute": 4}
